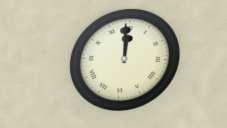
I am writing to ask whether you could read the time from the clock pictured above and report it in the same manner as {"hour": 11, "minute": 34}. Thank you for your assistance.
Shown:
{"hour": 11, "minute": 59}
